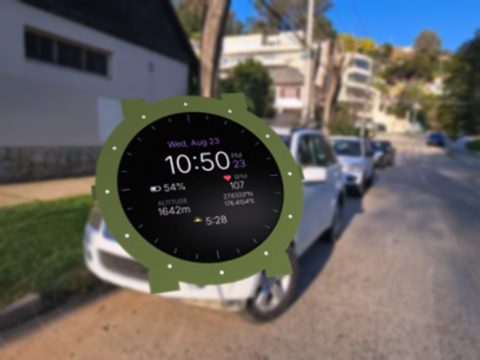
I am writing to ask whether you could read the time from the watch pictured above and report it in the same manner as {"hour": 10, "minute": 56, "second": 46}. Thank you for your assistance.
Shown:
{"hour": 10, "minute": 50, "second": 23}
